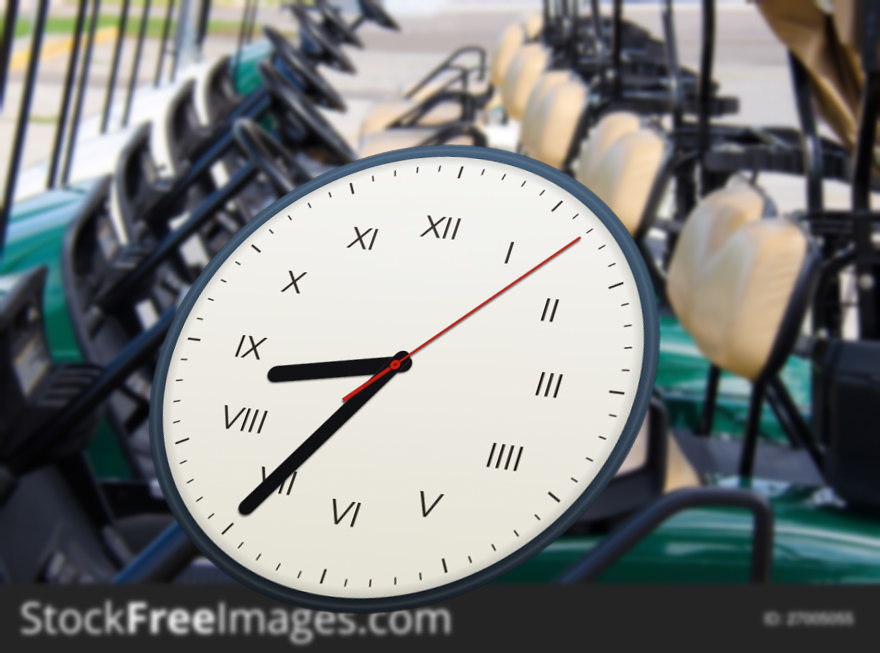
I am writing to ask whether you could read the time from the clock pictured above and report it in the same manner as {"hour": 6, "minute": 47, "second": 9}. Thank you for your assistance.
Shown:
{"hour": 8, "minute": 35, "second": 7}
